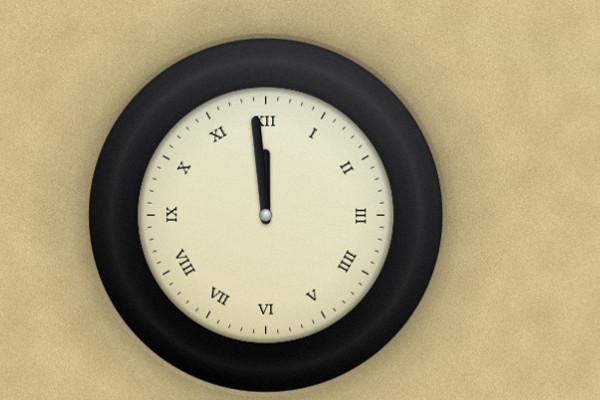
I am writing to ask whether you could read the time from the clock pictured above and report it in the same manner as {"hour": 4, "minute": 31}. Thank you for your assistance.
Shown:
{"hour": 11, "minute": 59}
